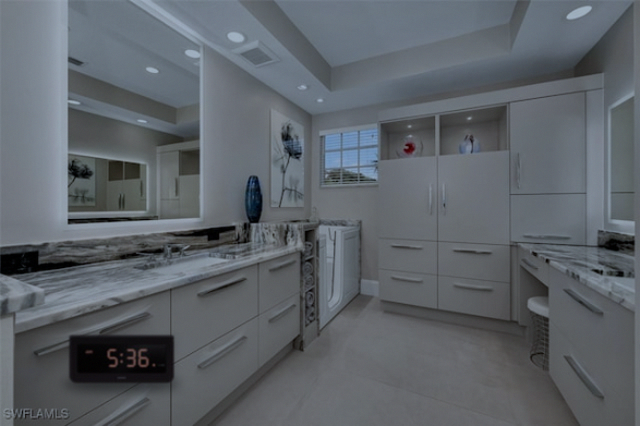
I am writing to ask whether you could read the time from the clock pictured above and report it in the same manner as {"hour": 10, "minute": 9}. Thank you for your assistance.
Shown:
{"hour": 5, "minute": 36}
